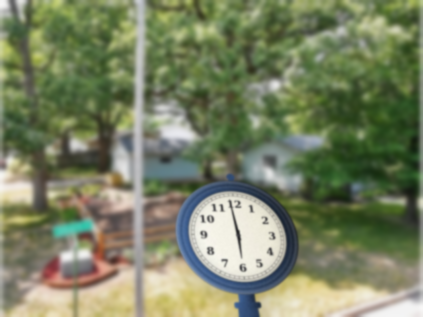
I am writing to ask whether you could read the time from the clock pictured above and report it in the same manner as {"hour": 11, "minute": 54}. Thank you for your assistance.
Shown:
{"hour": 5, "minute": 59}
